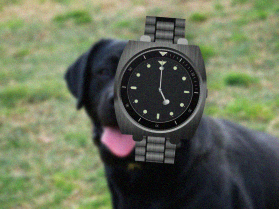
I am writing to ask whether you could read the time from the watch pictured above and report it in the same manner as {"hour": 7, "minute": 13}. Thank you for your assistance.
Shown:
{"hour": 5, "minute": 0}
